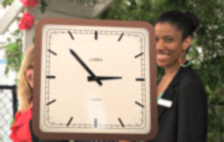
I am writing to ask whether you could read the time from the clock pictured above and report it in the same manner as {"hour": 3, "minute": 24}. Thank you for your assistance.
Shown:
{"hour": 2, "minute": 53}
